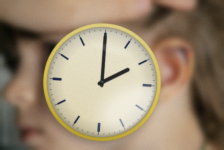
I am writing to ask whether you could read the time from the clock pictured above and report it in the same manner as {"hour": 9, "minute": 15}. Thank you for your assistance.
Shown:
{"hour": 2, "minute": 0}
